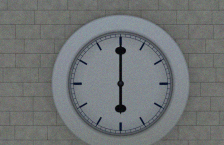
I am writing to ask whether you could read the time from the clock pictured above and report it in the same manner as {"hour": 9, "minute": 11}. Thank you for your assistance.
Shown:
{"hour": 6, "minute": 0}
